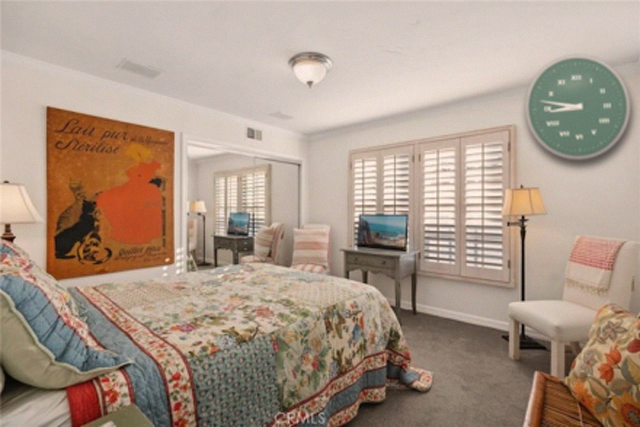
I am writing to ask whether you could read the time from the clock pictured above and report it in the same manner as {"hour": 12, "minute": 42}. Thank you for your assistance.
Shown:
{"hour": 8, "minute": 47}
